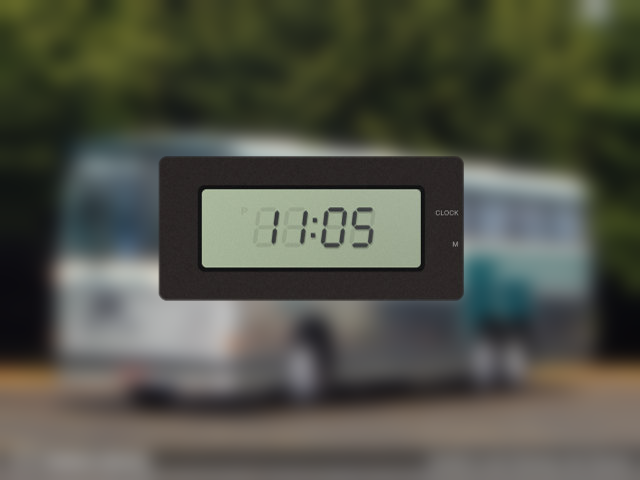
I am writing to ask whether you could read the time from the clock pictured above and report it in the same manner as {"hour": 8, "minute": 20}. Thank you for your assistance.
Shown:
{"hour": 11, "minute": 5}
